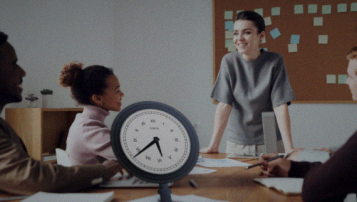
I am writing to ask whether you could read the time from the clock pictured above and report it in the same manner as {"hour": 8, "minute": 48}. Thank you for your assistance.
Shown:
{"hour": 5, "minute": 39}
